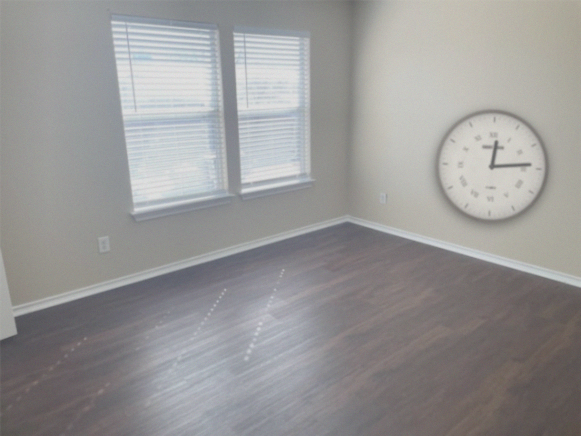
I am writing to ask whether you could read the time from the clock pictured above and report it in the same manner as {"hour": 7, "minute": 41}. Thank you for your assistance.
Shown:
{"hour": 12, "minute": 14}
